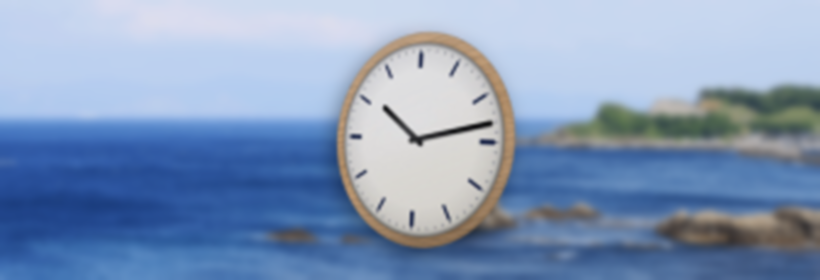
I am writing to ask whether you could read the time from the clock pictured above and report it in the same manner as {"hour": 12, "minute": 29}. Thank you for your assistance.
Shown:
{"hour": 10, "minute": 13}
